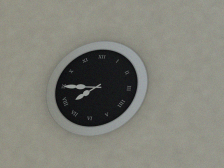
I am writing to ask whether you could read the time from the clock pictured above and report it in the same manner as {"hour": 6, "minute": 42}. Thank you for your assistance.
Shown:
{"hour": 7, "minute": 45}
